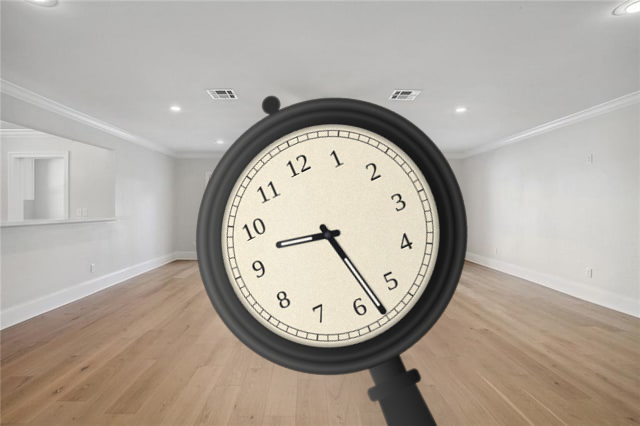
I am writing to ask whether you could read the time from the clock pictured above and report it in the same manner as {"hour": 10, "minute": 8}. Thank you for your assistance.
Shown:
{"hour": 9, "minute": 28}
